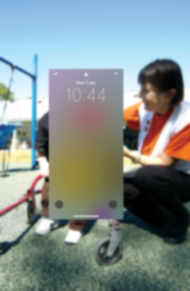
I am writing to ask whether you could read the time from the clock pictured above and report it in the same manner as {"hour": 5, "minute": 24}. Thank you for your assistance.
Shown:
{"hour": 10, "minute": 44}
